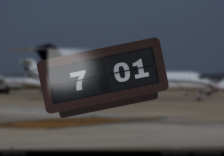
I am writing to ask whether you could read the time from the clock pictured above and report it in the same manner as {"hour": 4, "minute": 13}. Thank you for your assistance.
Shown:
{"hour": 7, "minute": 1}
